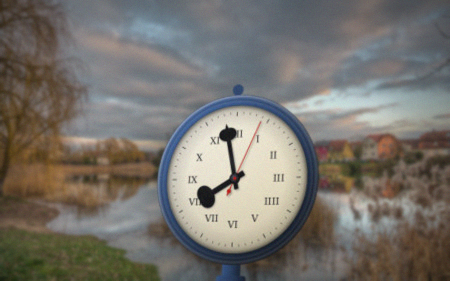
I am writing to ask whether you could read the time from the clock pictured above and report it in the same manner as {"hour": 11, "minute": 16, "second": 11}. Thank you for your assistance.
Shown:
{"hour": 7, "minute": 58, "second": 4}
